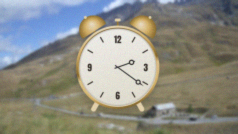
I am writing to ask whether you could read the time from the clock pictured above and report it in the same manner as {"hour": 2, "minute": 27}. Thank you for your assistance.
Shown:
{"hour": 2, "minute": 21}
